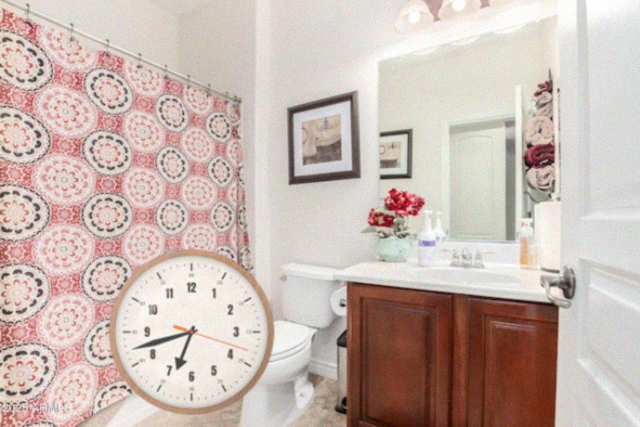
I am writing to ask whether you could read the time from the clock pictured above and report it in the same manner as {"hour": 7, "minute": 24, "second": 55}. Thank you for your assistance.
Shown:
{"hour": 6, "minute": 42, "second": 18}
